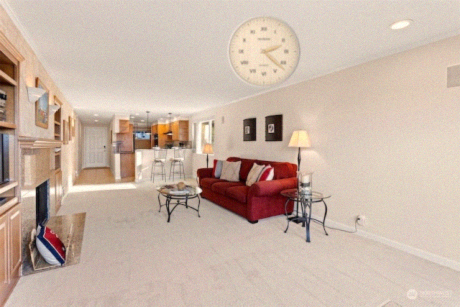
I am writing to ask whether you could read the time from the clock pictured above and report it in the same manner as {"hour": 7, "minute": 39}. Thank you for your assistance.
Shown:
{"hour": 2, "minute": 22}
